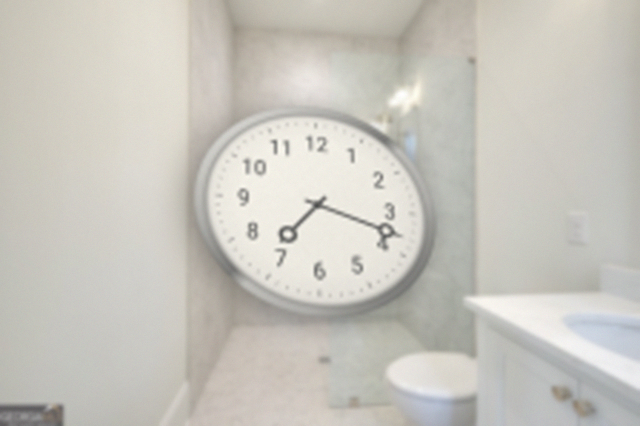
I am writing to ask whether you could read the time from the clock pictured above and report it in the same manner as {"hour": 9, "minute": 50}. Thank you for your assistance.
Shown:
{"hour": 7, "minute": 18}
